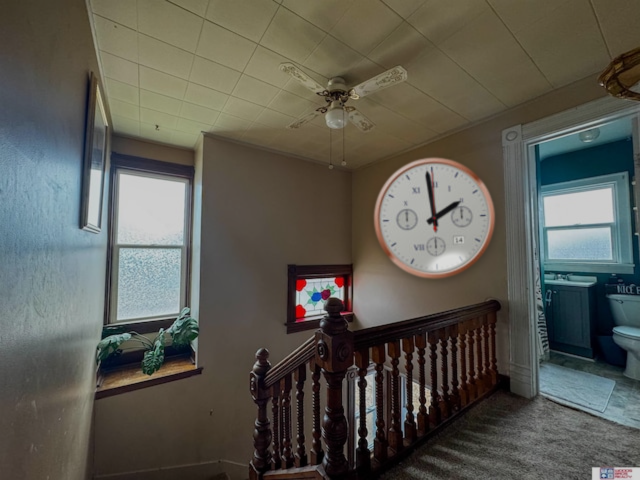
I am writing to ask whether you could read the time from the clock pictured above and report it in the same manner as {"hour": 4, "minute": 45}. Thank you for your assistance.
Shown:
{"hour": 1, "minute": 59}
